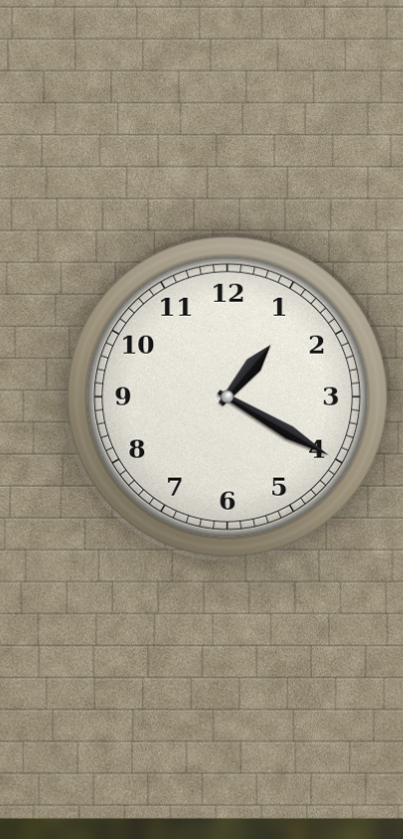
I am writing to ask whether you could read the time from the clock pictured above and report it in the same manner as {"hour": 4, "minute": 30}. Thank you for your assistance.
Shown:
{"hour": 1, "minute": 20}
